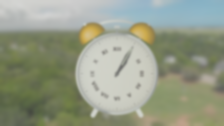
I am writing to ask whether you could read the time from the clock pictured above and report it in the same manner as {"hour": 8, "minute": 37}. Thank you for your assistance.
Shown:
{"hour": 1, "minute": 5}
